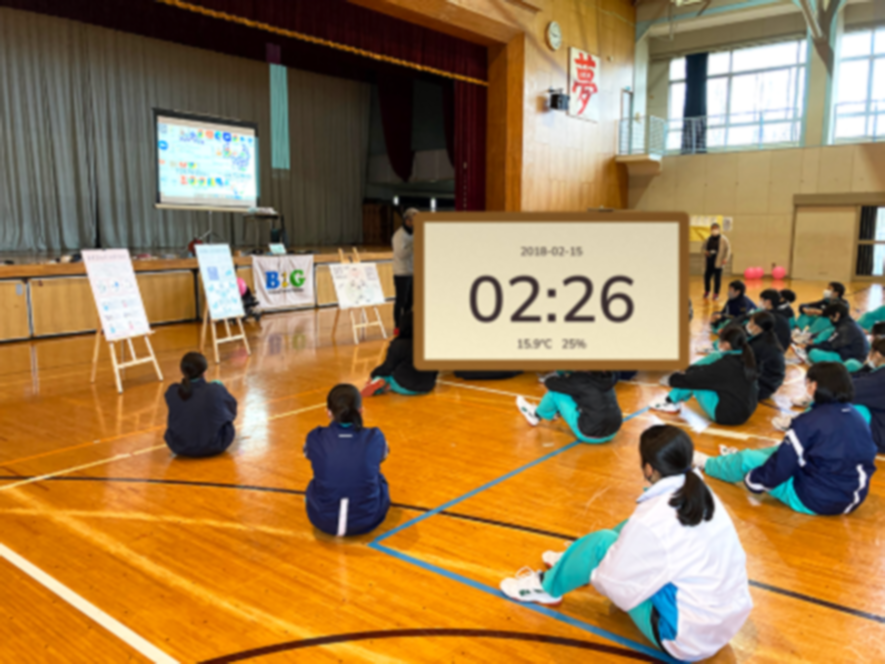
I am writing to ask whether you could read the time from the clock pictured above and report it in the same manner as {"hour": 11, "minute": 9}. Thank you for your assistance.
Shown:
{"hour": 2, "minute": 26}
